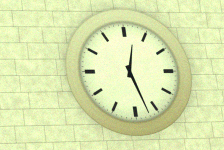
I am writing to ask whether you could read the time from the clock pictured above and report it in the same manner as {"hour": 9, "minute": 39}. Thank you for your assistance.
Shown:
{"hour": 12, "minute": 27}
